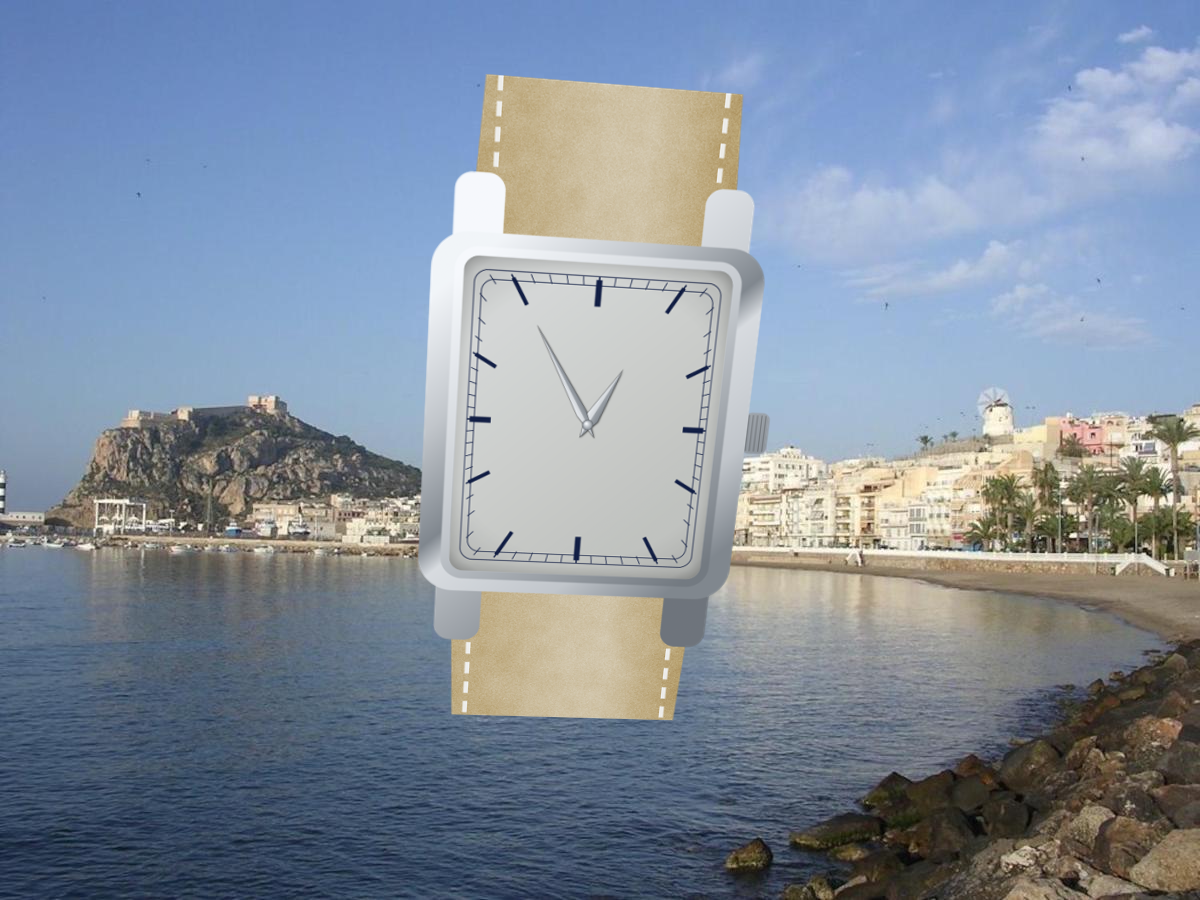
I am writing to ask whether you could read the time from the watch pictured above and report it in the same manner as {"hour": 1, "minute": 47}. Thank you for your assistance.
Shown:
{"hour": 12, "minute": 55}
